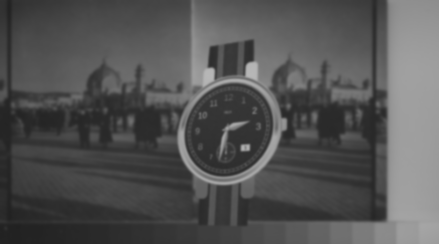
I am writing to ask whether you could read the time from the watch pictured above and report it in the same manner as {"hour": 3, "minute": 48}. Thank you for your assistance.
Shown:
{"hour": 2, "minute": 32}
